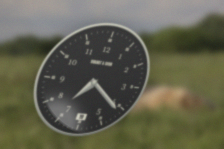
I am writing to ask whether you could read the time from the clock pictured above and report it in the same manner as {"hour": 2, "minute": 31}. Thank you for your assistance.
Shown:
{"hour": 7, "minute": 21}
